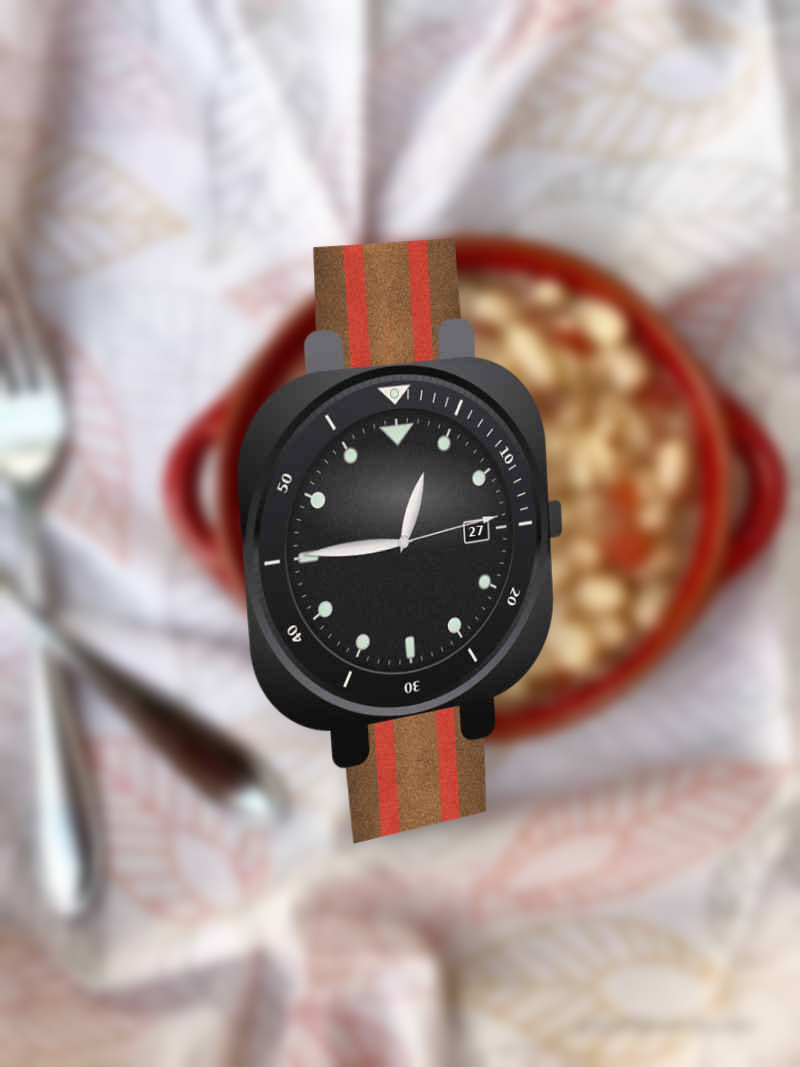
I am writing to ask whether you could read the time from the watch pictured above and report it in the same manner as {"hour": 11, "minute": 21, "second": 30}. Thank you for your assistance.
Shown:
{"hour": 12, "minute": 45, "second": 14}
